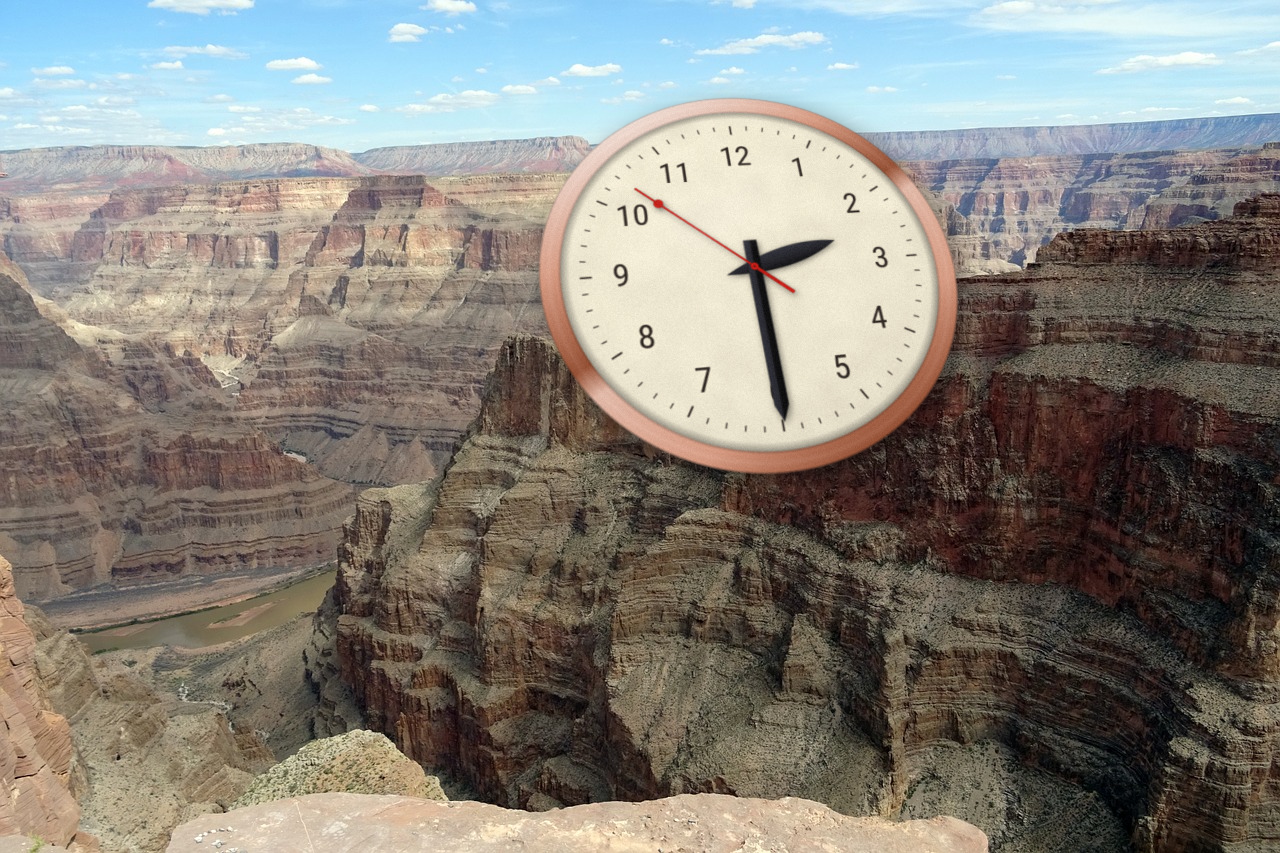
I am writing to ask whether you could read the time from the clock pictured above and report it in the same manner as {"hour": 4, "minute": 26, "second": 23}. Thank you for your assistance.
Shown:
{"hour": 2, "minute": 29, "second": 52}
